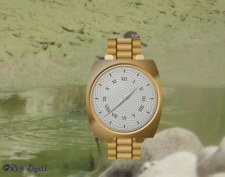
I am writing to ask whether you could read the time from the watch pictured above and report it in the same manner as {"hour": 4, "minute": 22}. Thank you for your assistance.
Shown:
{"hour": 1, "minute": 38}
